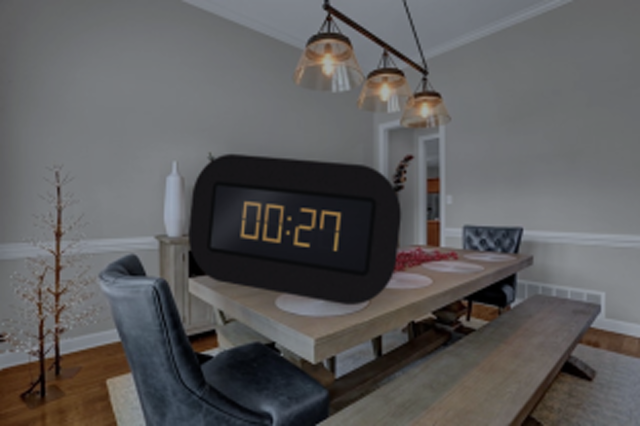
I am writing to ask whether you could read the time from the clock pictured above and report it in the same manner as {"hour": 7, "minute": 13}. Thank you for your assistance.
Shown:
{"hour": 0, "minute": 27}
